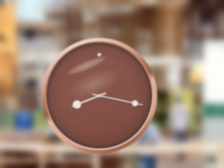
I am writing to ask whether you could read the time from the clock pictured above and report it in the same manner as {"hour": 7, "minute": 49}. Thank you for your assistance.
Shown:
{"hour": 8, "minute": 17}
